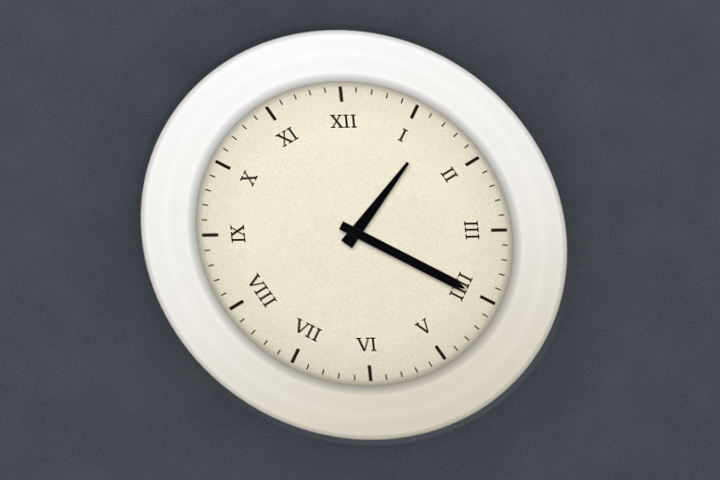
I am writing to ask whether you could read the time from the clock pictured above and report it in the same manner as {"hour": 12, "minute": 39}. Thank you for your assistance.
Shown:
{"hour": 1, "minute": 20}
